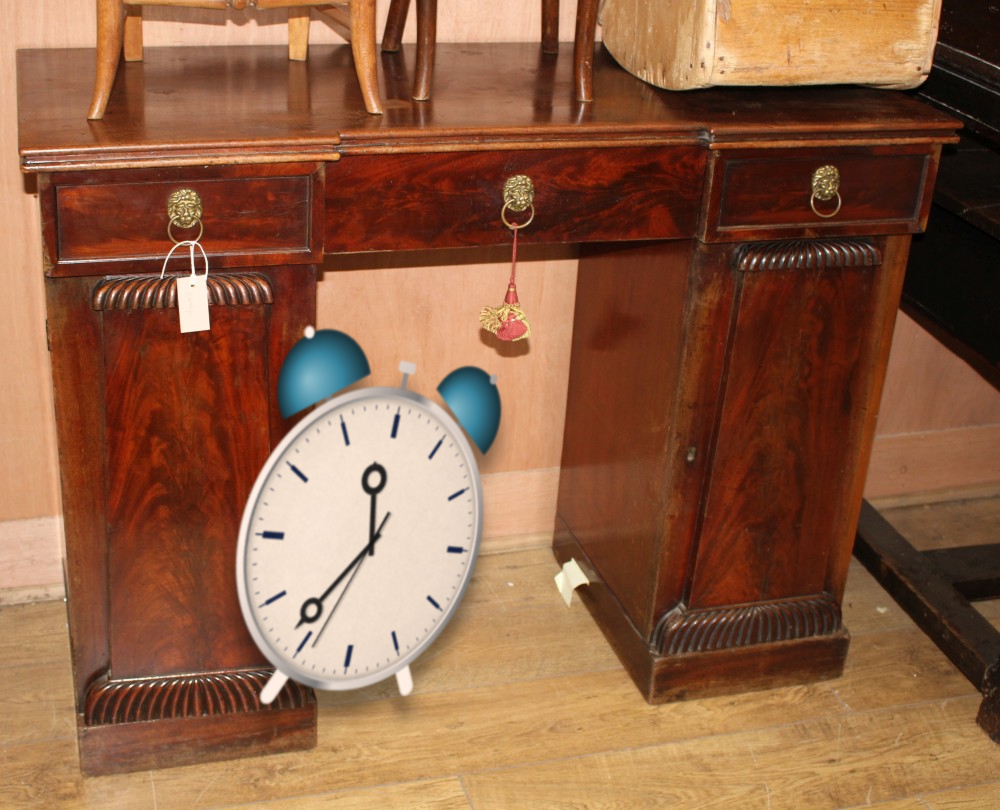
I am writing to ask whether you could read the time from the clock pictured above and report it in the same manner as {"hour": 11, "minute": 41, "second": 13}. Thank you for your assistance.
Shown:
{"hour": 11, "minute": 36, "second": 34}
